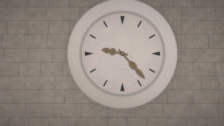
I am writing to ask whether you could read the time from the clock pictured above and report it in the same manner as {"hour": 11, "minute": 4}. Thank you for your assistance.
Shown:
{"hour": 9, "minute": 23}
